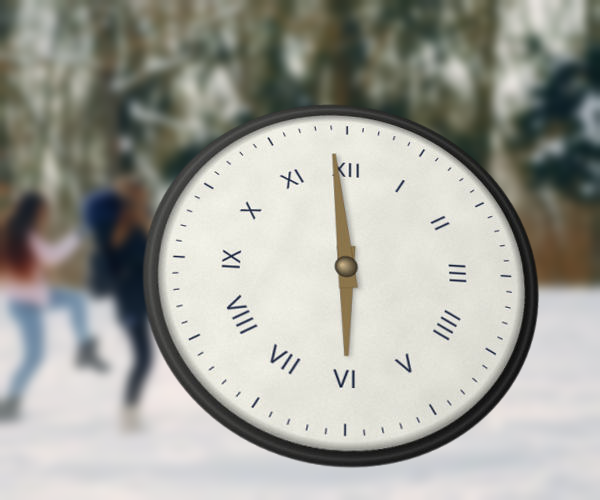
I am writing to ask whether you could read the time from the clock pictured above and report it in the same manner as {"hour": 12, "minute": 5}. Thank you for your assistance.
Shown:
{"hour": 5, "minute": 59}
